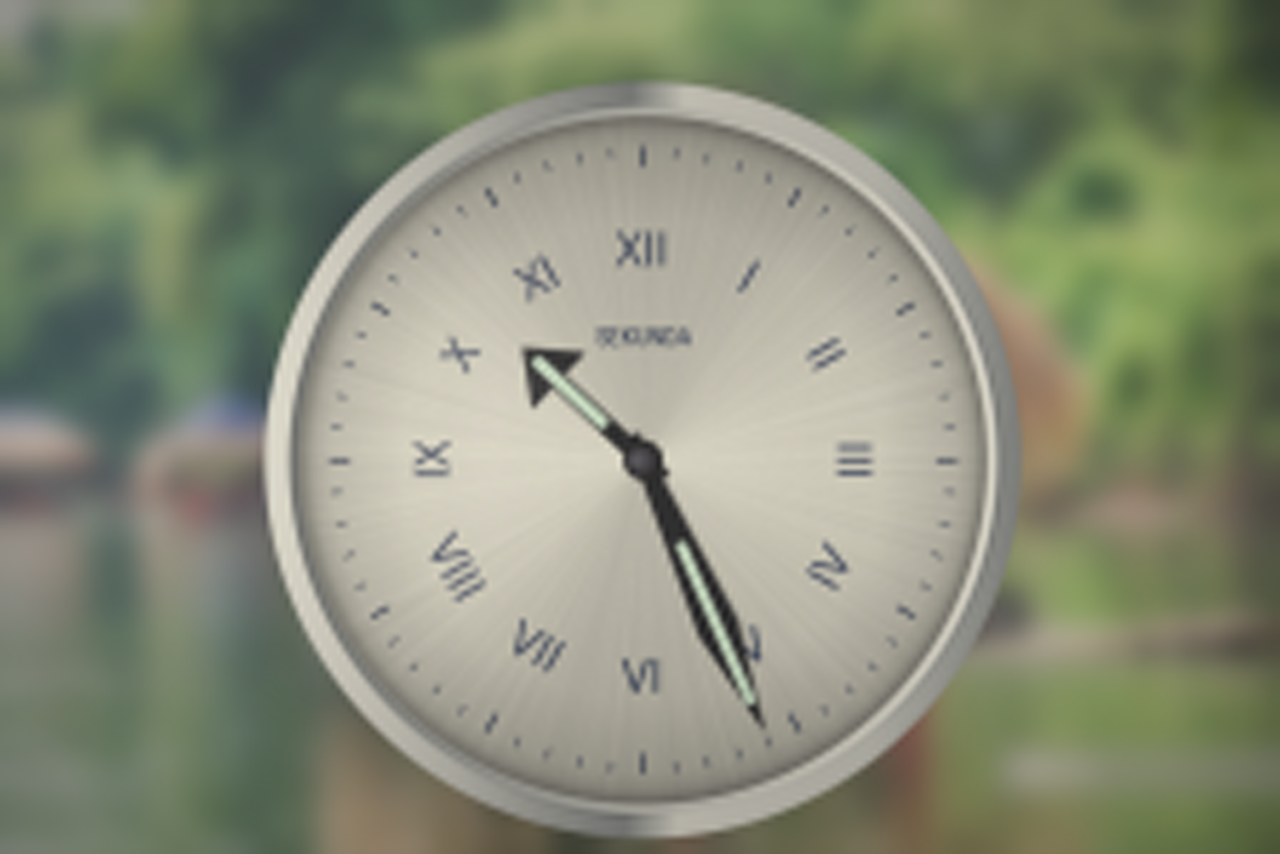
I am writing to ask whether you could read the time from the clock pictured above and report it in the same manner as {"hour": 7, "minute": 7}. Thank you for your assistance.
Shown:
{"hour": 10, "minute": 26}
